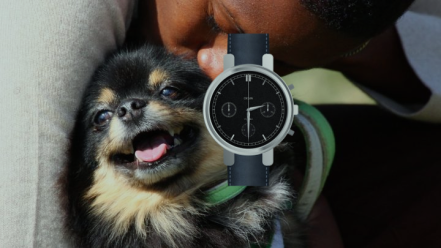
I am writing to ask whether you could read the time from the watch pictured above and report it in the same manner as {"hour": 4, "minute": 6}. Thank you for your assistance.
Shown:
{"hour": 2, "minute": 30}
